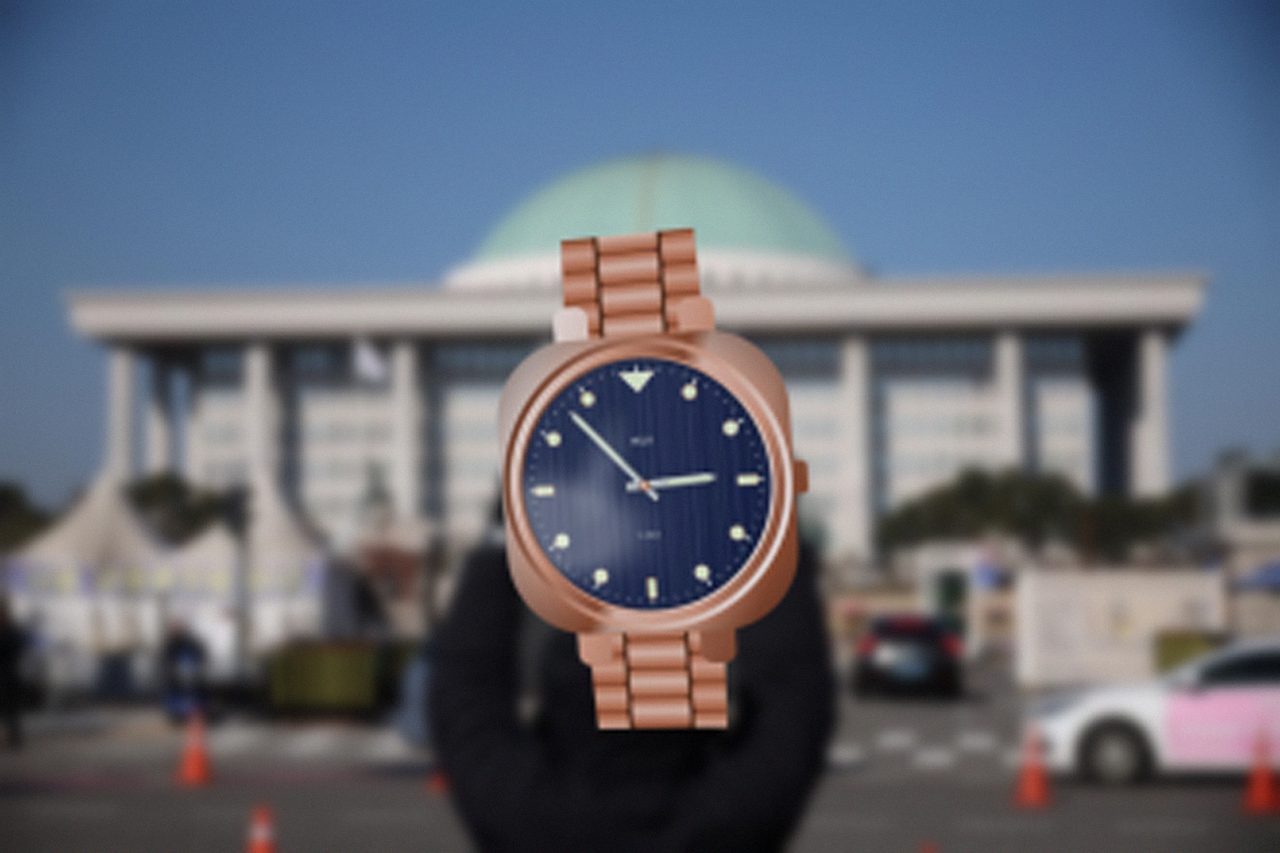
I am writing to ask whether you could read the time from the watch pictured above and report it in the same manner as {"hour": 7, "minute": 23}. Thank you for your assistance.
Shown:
{"hour": 2, "minute": 53}
